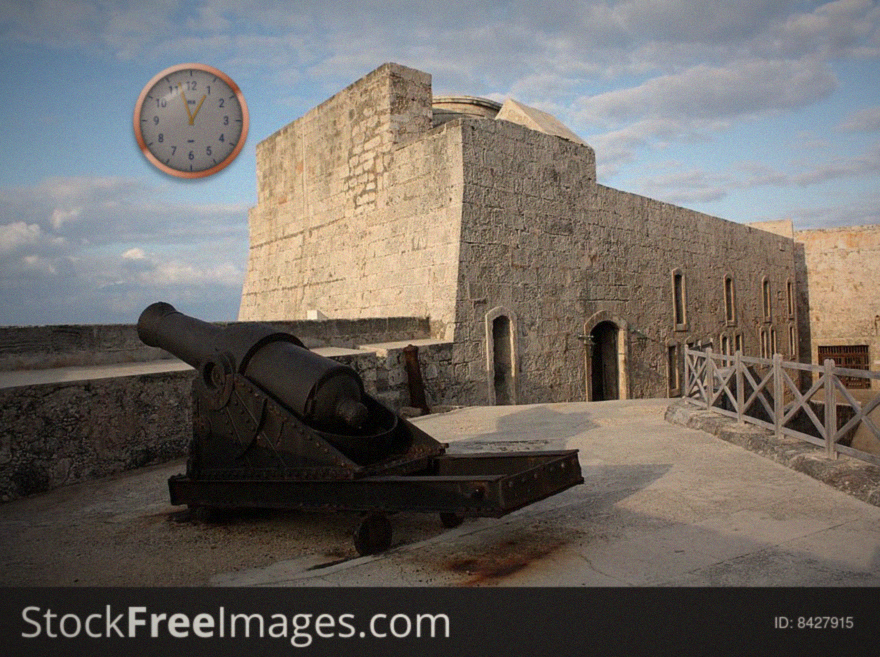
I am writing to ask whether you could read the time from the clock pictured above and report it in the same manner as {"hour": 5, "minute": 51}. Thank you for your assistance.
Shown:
{"hour": 12, "minute": 57}
